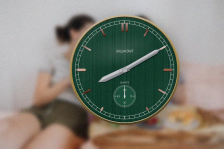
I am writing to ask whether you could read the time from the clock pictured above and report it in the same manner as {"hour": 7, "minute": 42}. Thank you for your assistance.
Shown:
{"hour": 8, "minute": 10}
